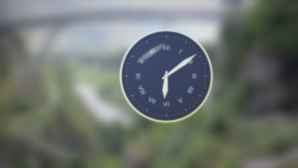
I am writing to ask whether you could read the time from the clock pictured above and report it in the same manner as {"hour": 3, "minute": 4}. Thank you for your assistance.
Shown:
{"hour": 6, "minute": 9}
